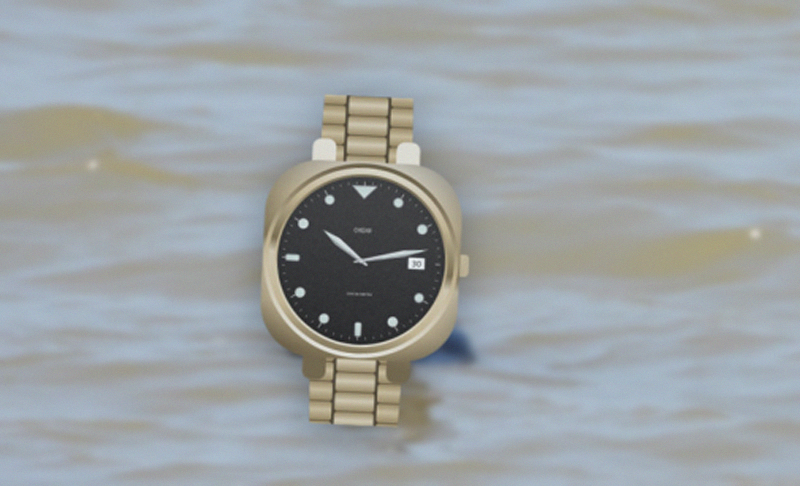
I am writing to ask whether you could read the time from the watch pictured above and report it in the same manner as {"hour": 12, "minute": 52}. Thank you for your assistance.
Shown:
{"hour": 10, "minute": 13}
